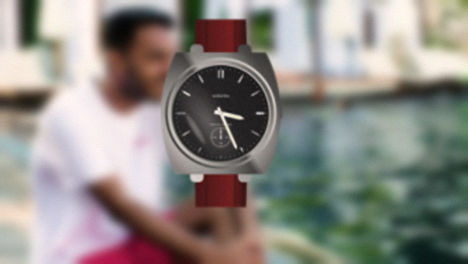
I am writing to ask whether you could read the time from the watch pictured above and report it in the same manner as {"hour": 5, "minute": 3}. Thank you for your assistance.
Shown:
{"hour": 3, "minute": 26}
